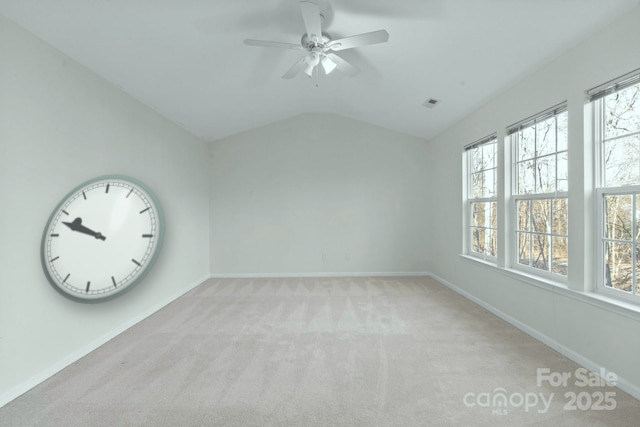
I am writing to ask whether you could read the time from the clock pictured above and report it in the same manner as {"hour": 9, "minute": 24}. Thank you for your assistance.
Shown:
{"hour": 9, "minute": 48}
